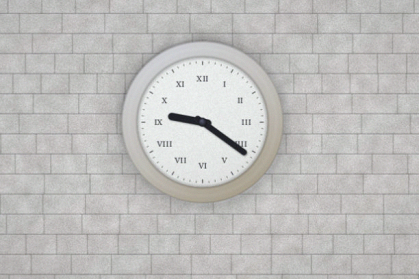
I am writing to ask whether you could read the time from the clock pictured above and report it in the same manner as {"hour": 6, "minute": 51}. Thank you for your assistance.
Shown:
{"hour": 9, "minute": 21}
